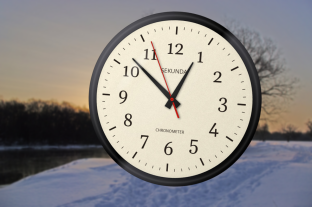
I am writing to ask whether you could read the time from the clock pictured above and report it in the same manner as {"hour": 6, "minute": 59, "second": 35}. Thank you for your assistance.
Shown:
{"hour": 12, "minute": 51, "second": 56}
